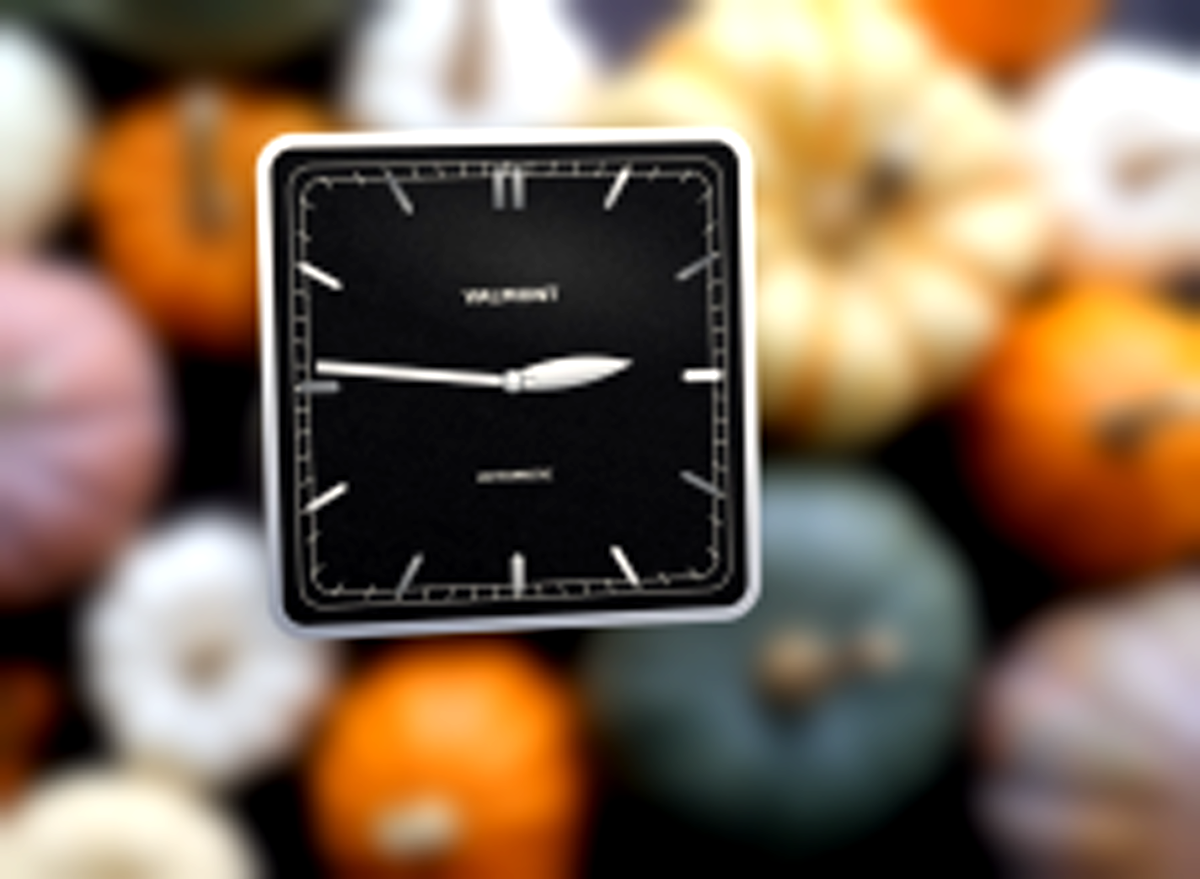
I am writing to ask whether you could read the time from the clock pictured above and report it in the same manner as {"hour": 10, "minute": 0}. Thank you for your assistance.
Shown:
{"hour": 2, "minute": 46}
